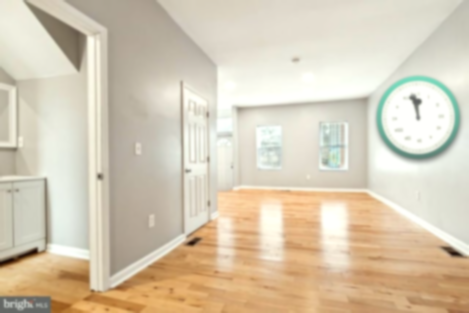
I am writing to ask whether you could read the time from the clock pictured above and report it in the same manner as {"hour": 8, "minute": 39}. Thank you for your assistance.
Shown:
{"hour": 11, "minute": 58}
